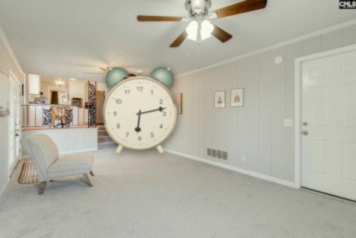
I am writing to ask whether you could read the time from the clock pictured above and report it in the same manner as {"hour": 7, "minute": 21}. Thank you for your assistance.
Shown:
{"hour": 6, "minute": 13}
